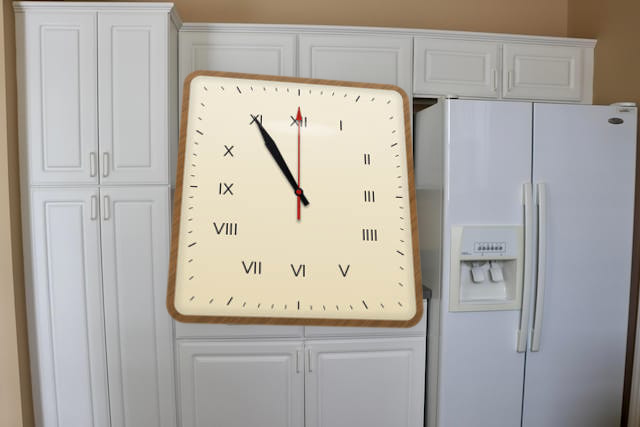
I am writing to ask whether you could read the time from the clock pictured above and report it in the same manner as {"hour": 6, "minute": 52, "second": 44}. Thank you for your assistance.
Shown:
{"hour": 10, "minute": 55, "second": 0}
